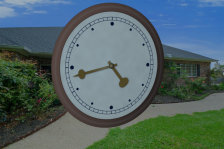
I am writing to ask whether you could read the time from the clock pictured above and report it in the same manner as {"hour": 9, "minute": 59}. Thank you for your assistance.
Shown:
{"hour": 4, "minute": 43}
